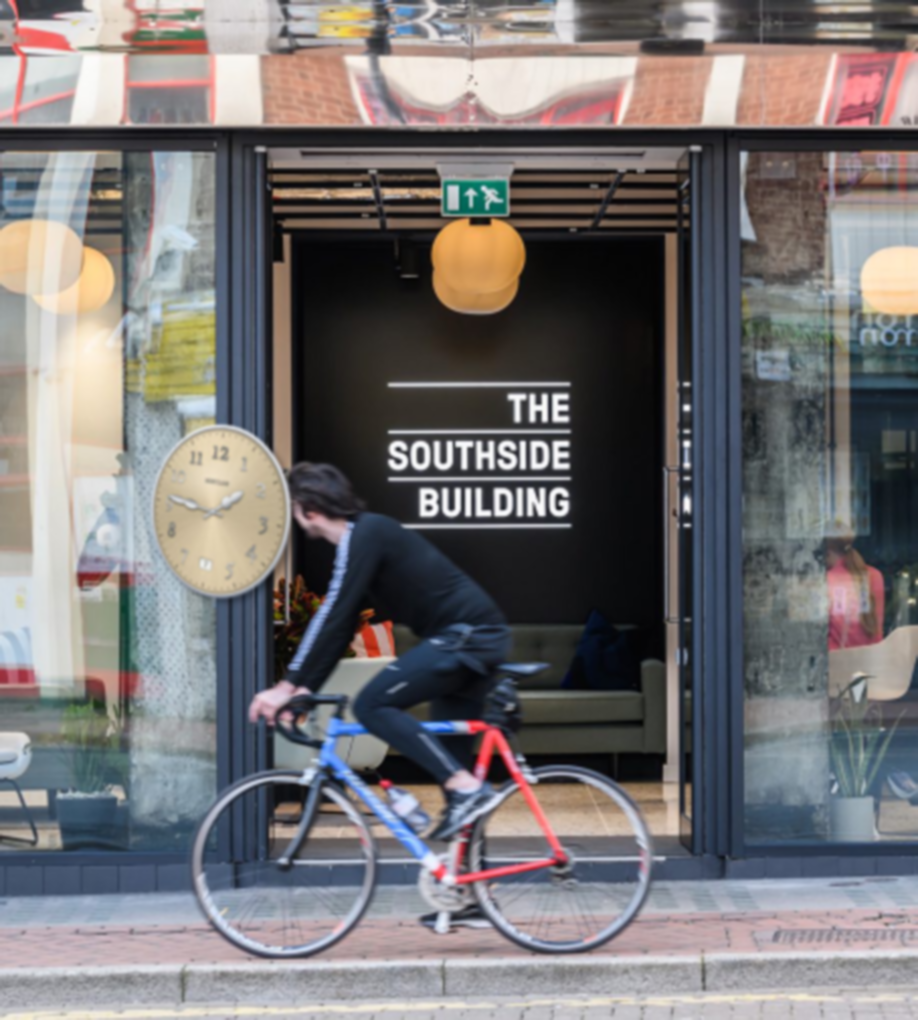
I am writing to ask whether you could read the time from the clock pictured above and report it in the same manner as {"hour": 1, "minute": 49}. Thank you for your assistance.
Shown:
{"hour": 1, "minute": 46}
